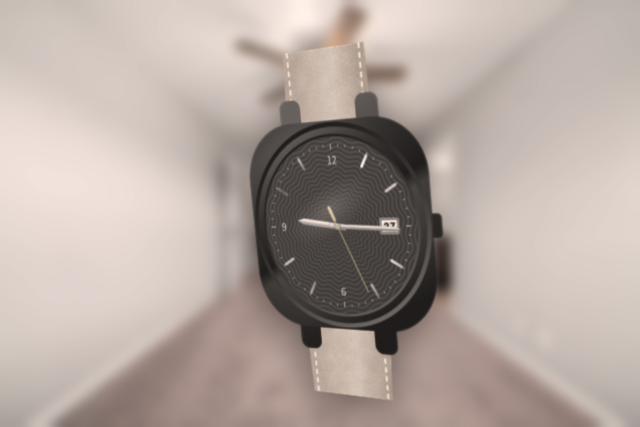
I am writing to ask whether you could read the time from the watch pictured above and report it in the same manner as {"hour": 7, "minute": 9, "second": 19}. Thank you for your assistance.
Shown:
{"hour": 9, "minute": 15, "second": 26}
